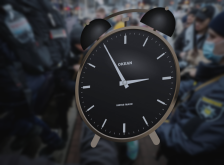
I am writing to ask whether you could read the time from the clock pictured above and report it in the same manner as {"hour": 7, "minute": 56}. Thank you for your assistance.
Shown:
{"hour": 2, "minute": 55}
